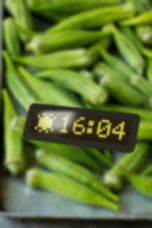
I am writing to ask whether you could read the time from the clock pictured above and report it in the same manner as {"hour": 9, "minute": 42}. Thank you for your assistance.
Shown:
{"hour": 16, "minute": 4}
